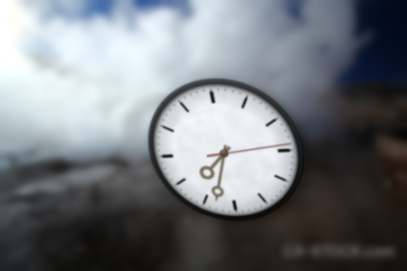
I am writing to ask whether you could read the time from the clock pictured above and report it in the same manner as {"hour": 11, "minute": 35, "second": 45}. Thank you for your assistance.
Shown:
{"hour": 7, "minute": 33, "second": 14}
